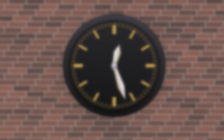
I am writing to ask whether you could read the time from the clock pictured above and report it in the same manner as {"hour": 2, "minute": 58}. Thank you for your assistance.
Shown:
{"hour": 12, "minute": 27}
